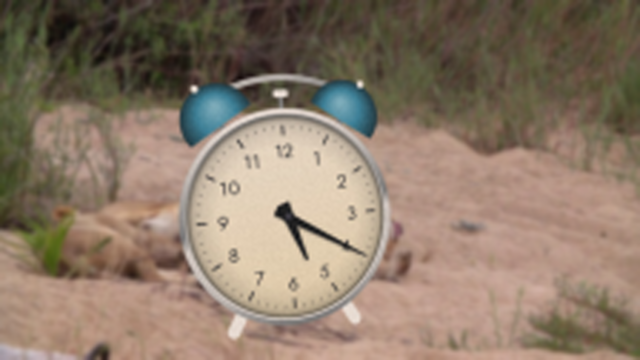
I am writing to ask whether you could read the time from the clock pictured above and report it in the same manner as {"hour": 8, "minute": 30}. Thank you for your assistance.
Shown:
{"hour": 5, "minute": 20}
